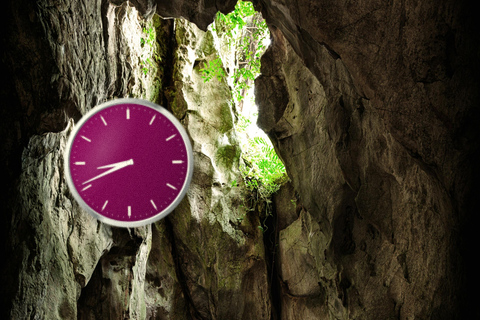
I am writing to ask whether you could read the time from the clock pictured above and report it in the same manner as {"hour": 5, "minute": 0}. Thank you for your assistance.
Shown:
{"hour": 8, "minute": 41}
